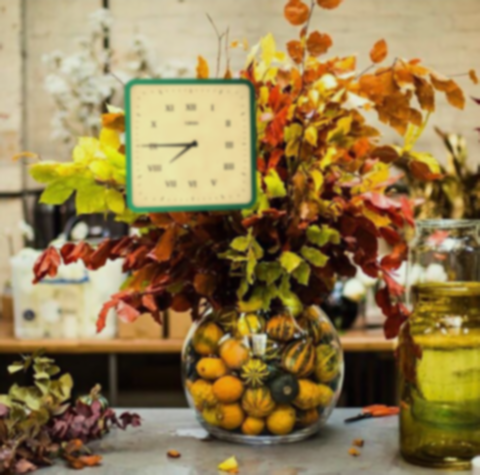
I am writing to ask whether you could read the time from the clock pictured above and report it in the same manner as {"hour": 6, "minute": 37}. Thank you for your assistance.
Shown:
{"hour": 7, "minute": 45}
